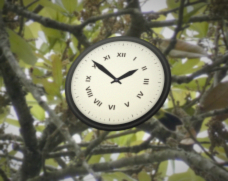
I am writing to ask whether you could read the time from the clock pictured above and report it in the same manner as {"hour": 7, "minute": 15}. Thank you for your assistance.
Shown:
{"hour": 1, "minute": 51}
